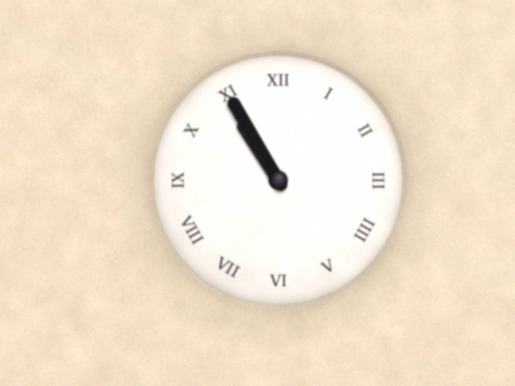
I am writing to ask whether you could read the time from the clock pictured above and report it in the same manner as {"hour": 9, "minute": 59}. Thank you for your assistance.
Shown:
{"hour": 10, "minute": 55}
